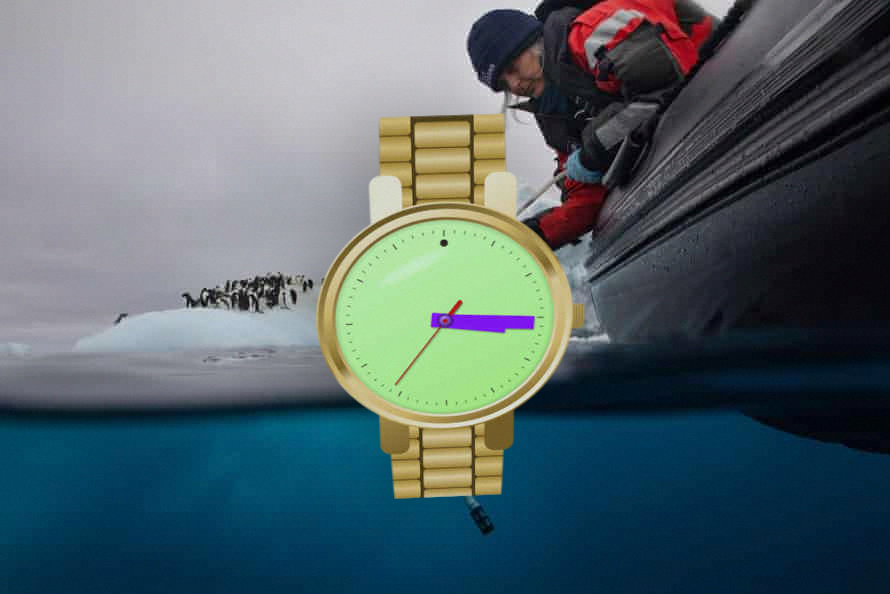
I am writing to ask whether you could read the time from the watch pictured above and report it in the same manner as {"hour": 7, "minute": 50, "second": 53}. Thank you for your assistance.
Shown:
{"hour": 3, "minute": 15, "second": 36}
